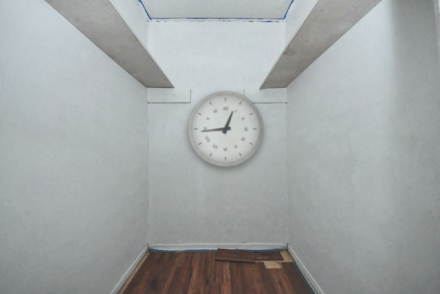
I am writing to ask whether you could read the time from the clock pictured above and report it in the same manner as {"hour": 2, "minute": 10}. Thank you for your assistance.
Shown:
{"hour": 12, "minute": 44}
